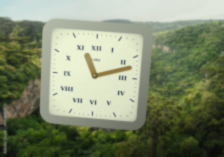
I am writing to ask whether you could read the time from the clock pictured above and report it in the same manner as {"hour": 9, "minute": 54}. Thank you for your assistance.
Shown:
{"hour": 11, "minute": 12}
